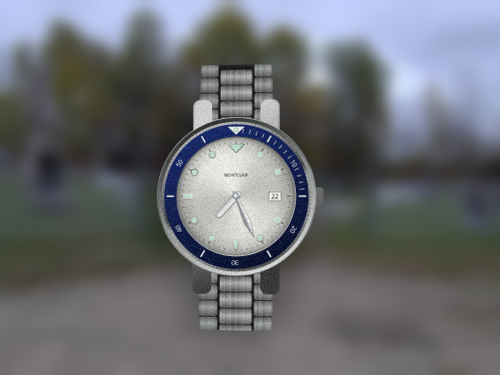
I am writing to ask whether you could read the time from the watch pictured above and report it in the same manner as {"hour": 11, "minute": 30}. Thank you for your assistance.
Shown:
{"hour": 7, "minute": 26}
